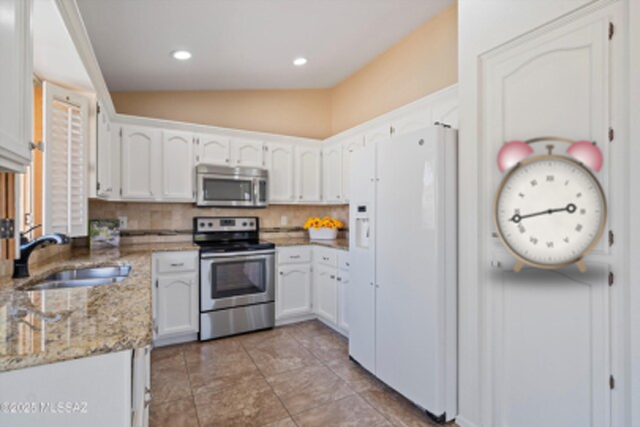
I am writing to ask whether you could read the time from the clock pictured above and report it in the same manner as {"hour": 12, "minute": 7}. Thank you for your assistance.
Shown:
{"hour": 2, "minute": 43}
